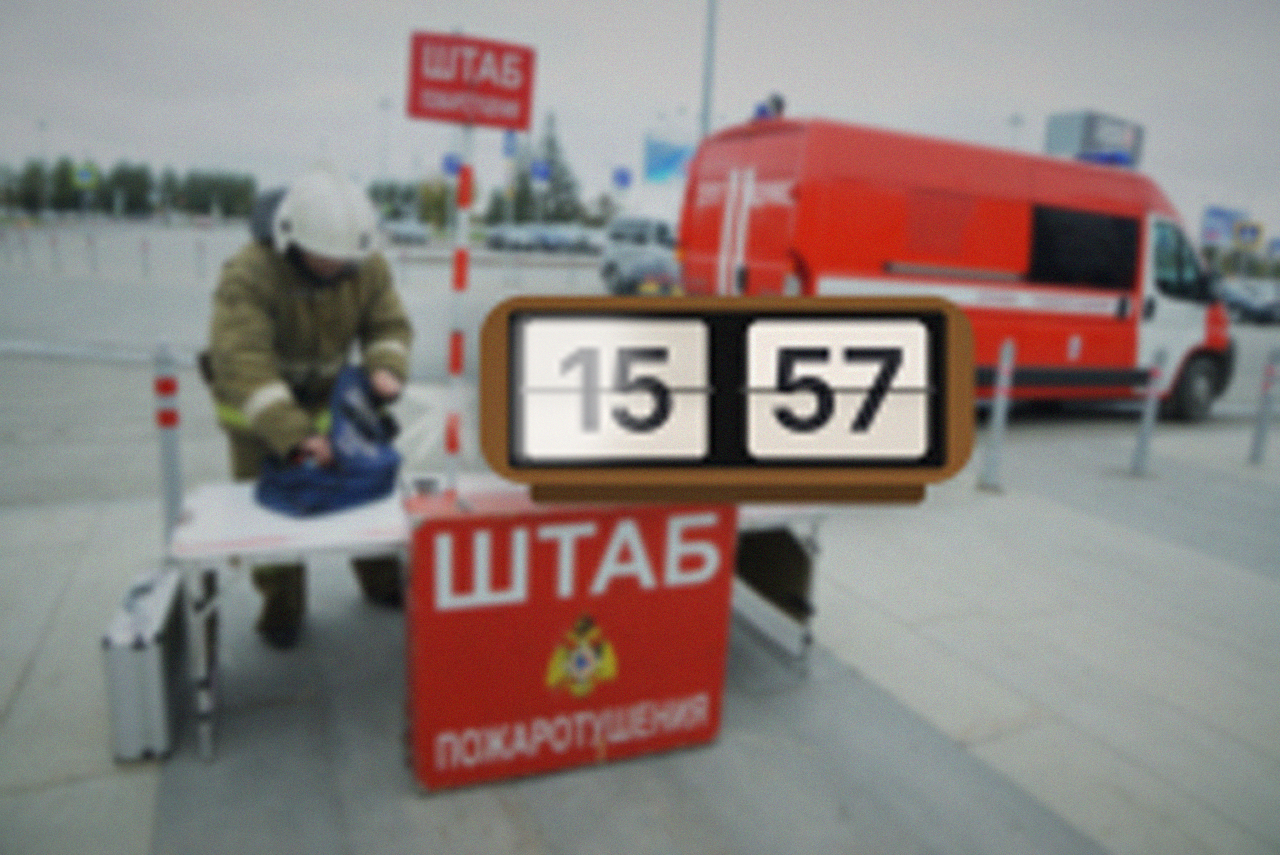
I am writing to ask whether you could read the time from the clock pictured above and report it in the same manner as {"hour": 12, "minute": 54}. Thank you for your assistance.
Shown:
{"hour": 15, "minute": 57}
